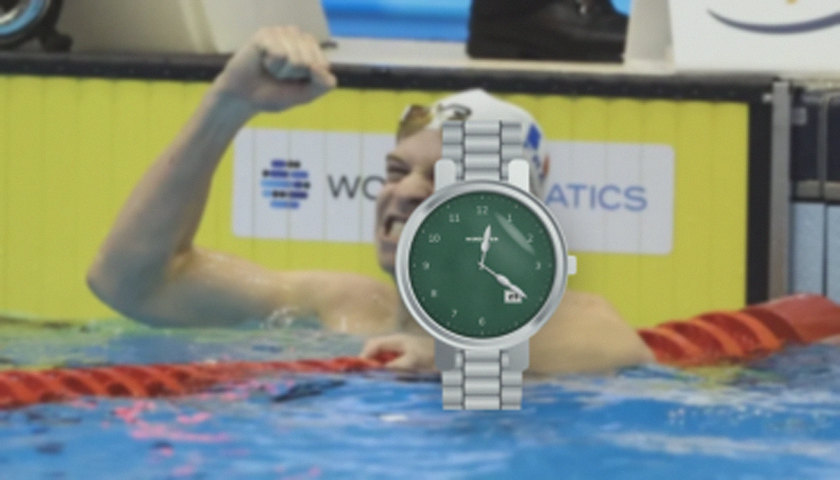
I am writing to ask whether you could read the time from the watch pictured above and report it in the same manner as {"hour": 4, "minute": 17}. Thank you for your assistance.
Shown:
{"hour": 12, "minute": 21}
